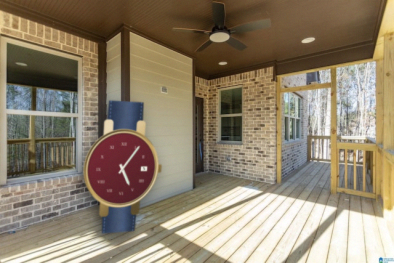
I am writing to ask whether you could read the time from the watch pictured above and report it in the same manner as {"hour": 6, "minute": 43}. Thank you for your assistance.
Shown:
{"hour": 5, "minute": 6}
